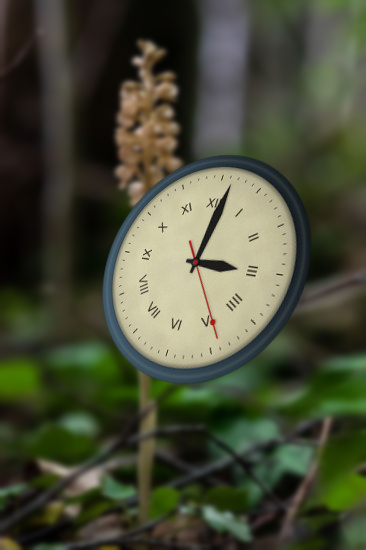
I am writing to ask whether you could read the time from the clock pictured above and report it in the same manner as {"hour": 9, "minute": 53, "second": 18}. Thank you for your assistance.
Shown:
{"hour": 3, "minute": 1, "second": 24}
